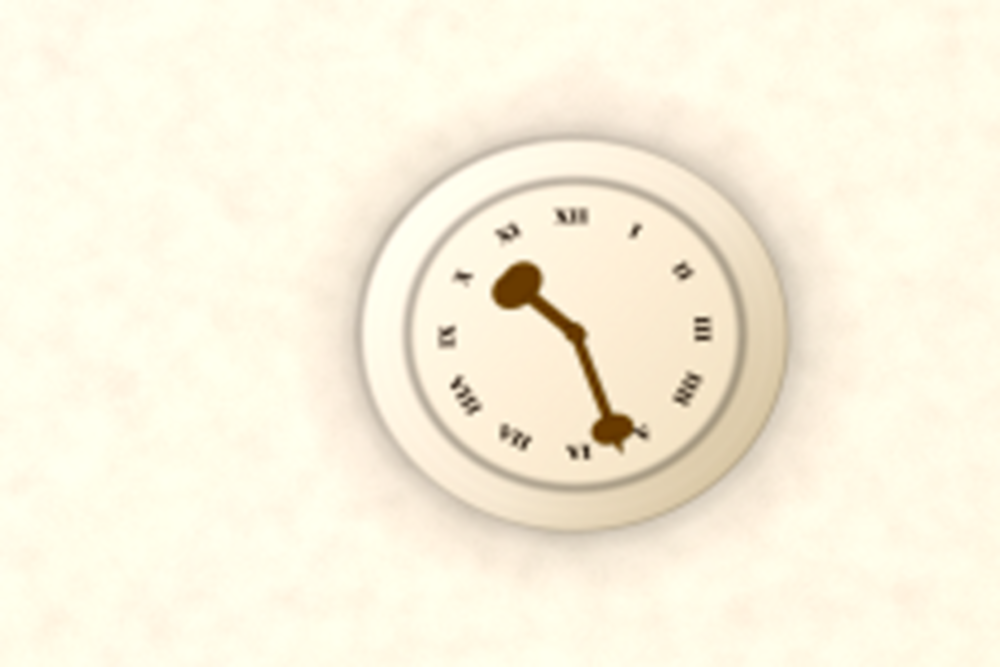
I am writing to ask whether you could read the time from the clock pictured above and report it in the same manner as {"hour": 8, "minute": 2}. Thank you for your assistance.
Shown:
{"hour": 10, "minute": 27}
